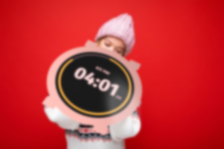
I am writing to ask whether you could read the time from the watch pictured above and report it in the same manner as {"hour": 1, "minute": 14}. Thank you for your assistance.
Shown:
{"hour": 4, "minute": 1}
